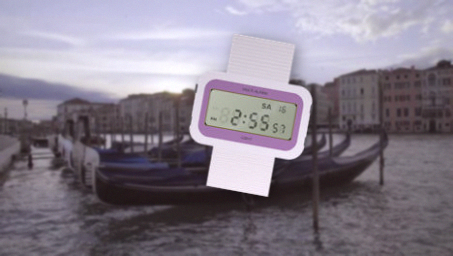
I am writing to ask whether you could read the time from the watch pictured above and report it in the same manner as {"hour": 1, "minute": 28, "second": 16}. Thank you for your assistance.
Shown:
{"hour": 2, "minute": 55, "second": 57}
